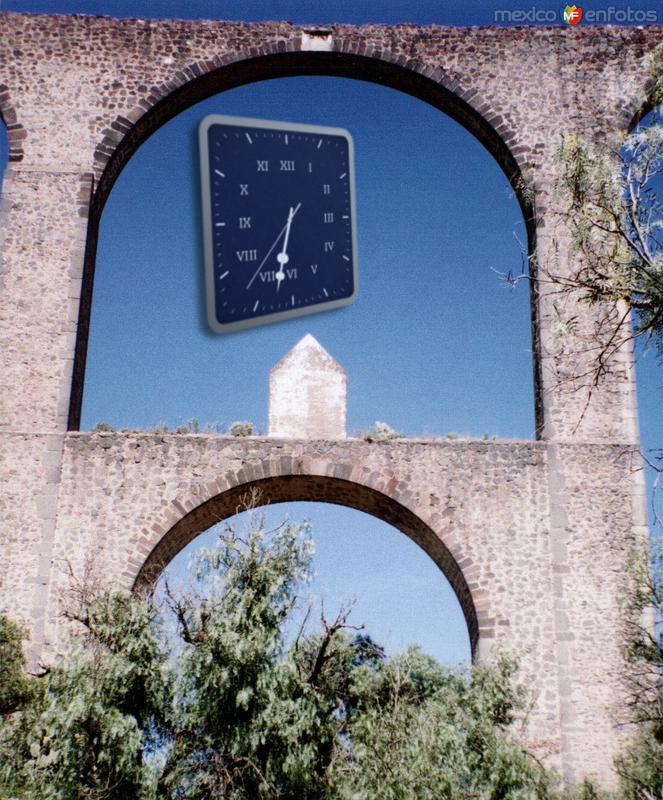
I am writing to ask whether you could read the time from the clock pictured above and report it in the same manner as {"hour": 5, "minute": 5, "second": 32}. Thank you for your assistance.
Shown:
{"hour": 6, "minute": 32, "second": 37}
